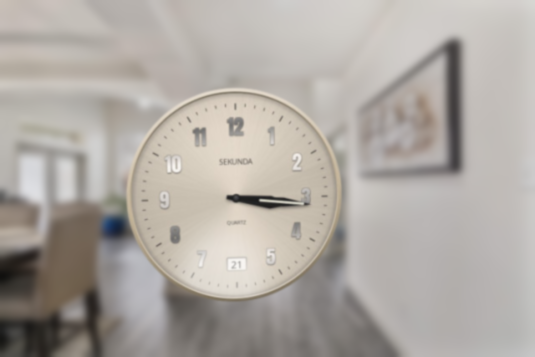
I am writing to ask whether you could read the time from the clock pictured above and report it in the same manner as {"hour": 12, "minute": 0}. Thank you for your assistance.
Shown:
{"hour": 3, "minute": 16}
